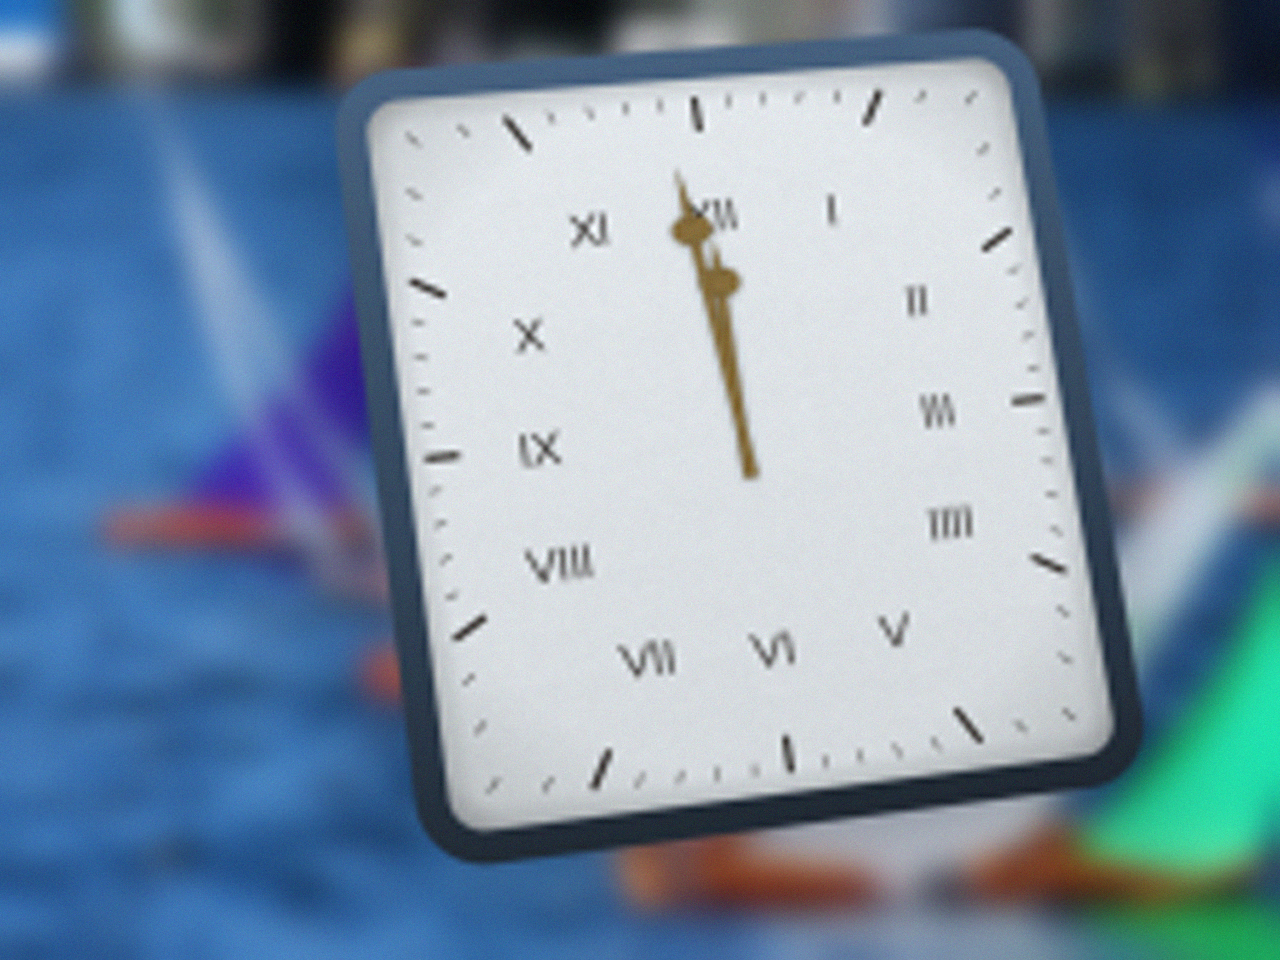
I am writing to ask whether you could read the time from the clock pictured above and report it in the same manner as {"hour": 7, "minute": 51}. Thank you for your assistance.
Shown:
{"hour": 11, "minute": 59}
